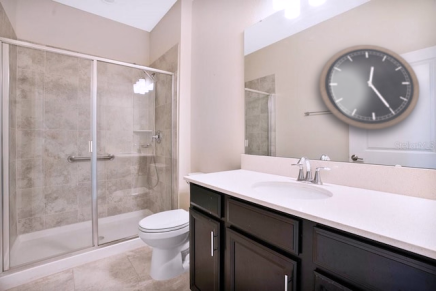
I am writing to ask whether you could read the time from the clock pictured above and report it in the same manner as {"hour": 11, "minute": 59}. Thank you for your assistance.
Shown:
{"hour": 12, "minute": 25}
